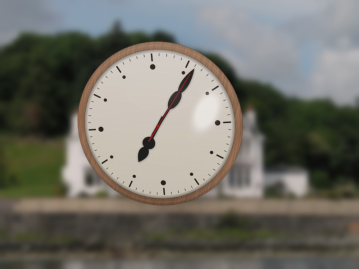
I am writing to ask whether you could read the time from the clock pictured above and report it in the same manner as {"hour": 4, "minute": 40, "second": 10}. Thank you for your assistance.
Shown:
{"hour": 7, "minute": 6, "second": 6}
